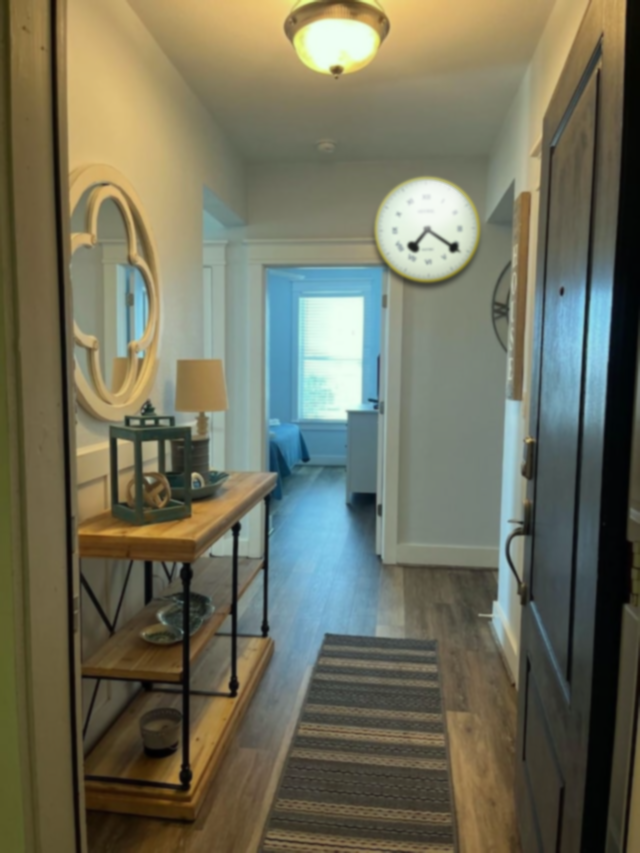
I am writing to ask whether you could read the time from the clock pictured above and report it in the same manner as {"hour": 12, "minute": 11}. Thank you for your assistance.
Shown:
{"hour": 7, "minute": 21}
